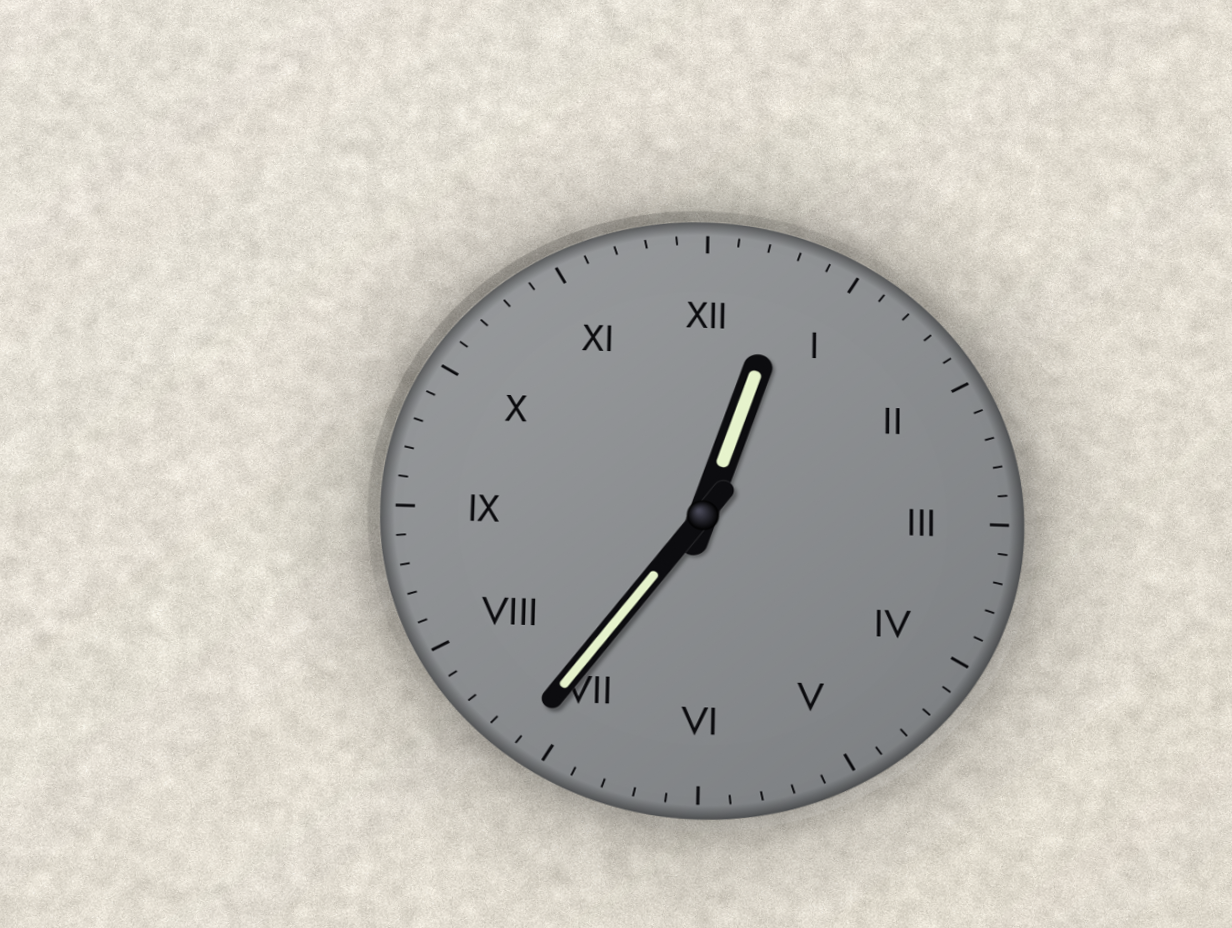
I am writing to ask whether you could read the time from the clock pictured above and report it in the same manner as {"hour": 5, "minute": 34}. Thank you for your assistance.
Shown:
{"hour": 12, "minute": 36}
